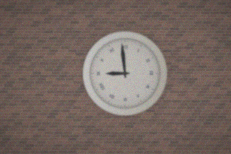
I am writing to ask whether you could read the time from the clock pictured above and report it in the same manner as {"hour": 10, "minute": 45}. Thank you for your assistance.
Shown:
{"hour": 8, "minute": 59}
